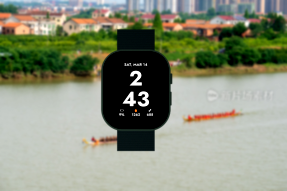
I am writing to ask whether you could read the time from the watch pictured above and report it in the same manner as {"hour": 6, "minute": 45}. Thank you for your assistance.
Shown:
{"hour": 2, "minute": 43}
